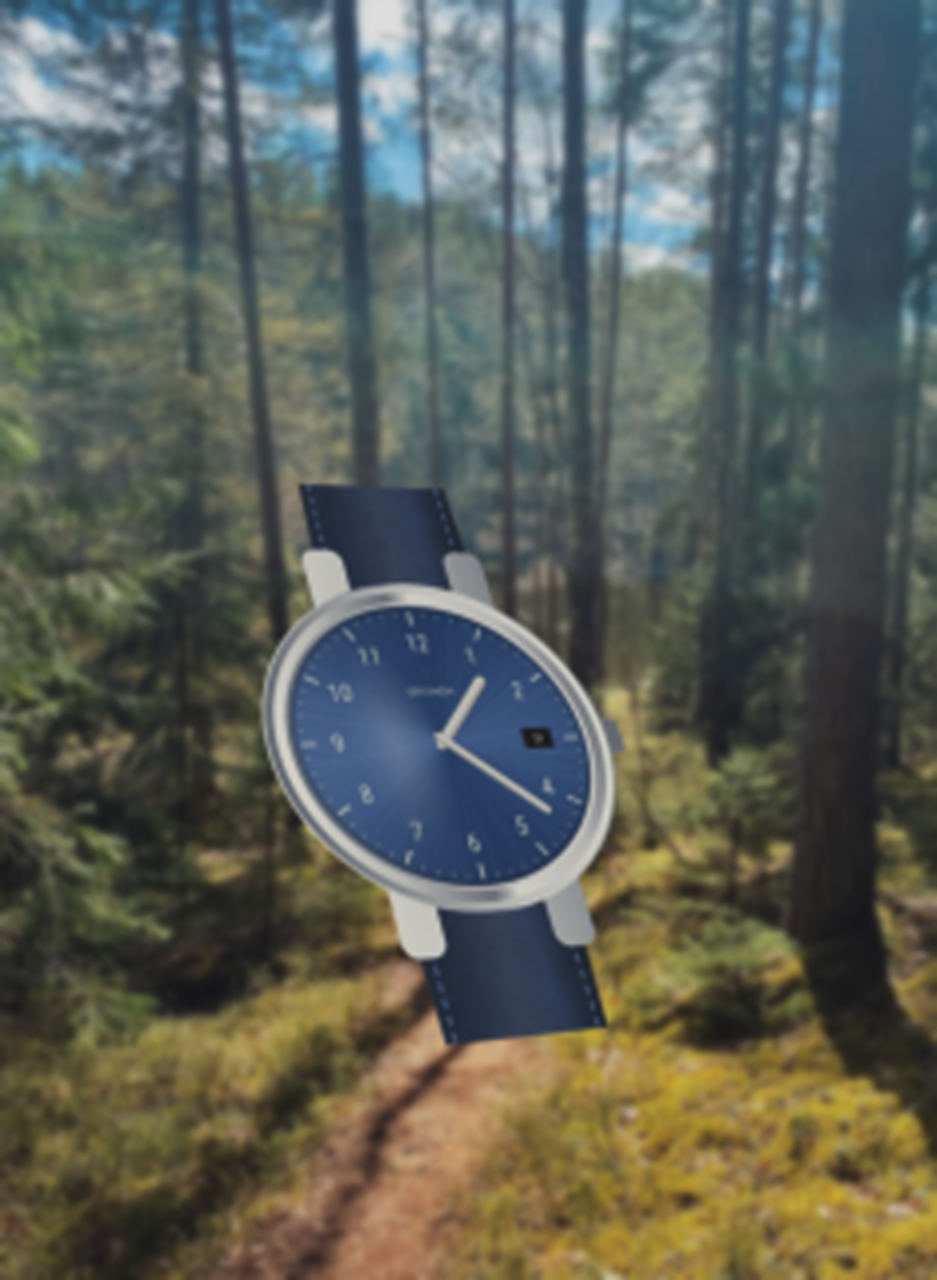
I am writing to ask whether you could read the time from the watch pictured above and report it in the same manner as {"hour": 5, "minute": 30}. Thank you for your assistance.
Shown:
{"hour": 1, "minute": 22}
